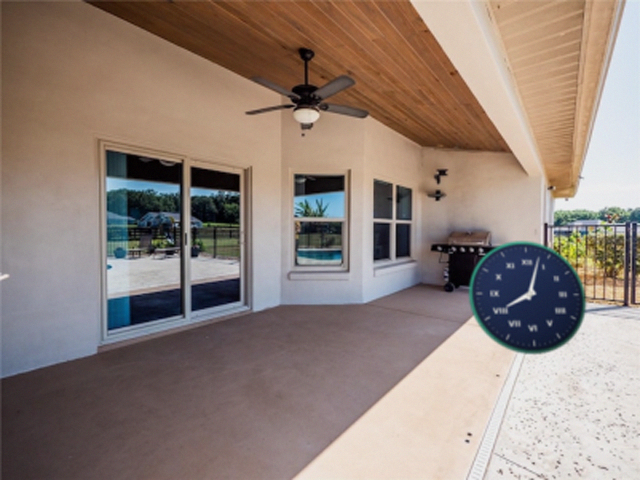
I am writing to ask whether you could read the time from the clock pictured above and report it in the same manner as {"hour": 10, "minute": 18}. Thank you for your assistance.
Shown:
{"hour": 8, "minute": 3}
